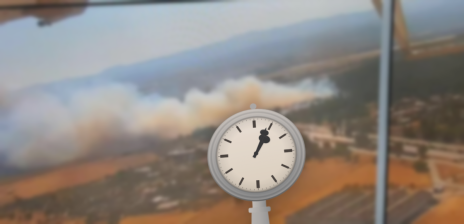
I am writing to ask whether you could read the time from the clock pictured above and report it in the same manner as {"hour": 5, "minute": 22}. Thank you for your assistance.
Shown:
{"hour": 1, "minute": 4}
